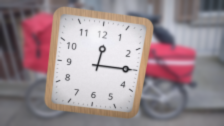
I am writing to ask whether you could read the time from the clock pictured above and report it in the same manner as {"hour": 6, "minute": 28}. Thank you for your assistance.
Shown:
{"hour": 12, "minute": 15}
